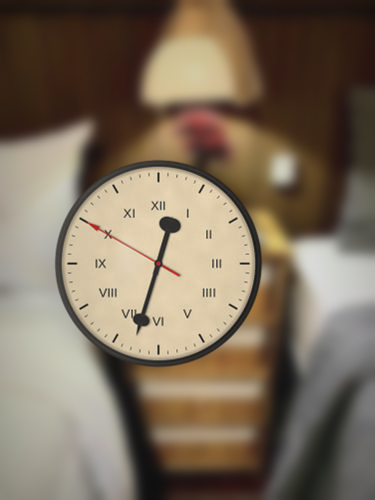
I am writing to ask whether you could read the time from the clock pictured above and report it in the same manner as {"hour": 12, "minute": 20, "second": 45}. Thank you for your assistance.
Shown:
{"hour": 12, "minute": 32, "second": 50}
